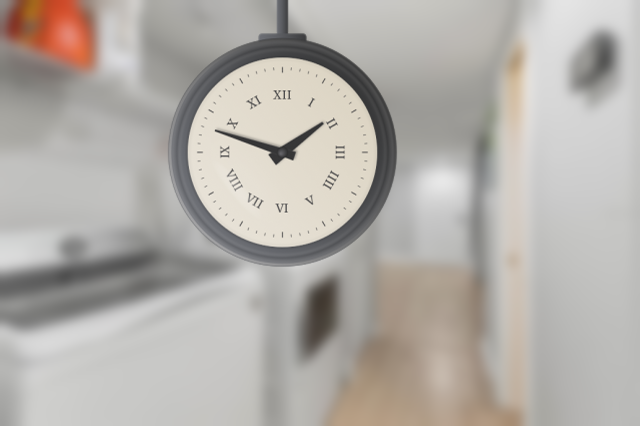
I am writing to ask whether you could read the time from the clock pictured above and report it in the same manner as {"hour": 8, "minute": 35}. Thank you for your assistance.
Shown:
{"hour": 1, "minute": 48}
